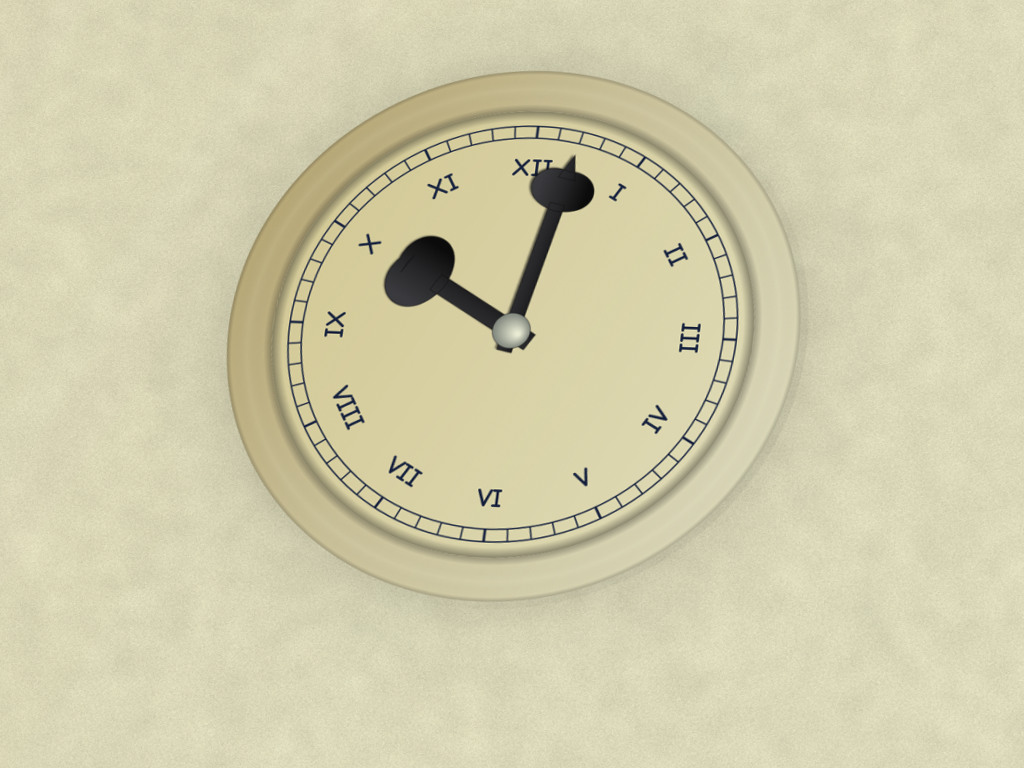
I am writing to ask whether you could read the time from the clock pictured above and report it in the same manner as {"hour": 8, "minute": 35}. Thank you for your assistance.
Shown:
{"hour": 10, "minute": 2}
